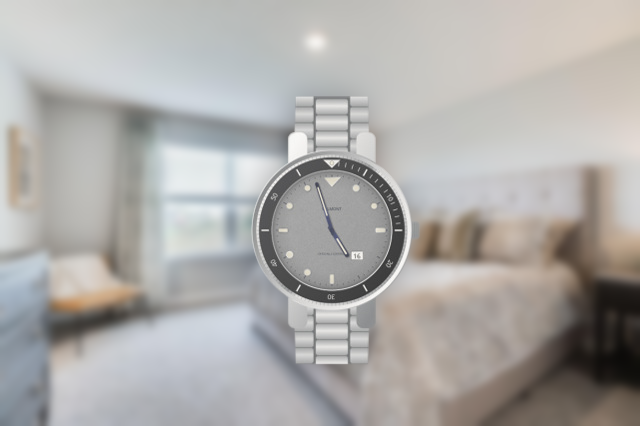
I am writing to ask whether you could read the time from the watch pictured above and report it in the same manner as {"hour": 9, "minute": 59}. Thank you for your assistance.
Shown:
{"hour": 4, "minute": 57}
